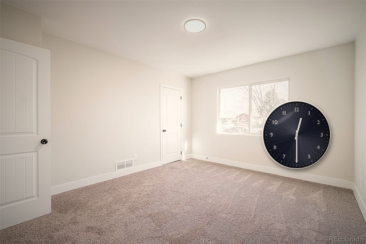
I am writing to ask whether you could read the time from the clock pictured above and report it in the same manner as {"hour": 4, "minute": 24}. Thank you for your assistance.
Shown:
{"hour": 12, "minute": 30}
